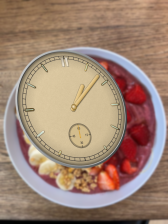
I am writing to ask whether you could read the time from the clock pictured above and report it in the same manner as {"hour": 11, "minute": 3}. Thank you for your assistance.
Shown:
{"hour": 1, "minute": 8}
